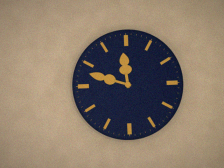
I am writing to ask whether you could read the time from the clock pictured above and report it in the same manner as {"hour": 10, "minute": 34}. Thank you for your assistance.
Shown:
{"hour": 11, "minute": 48}
